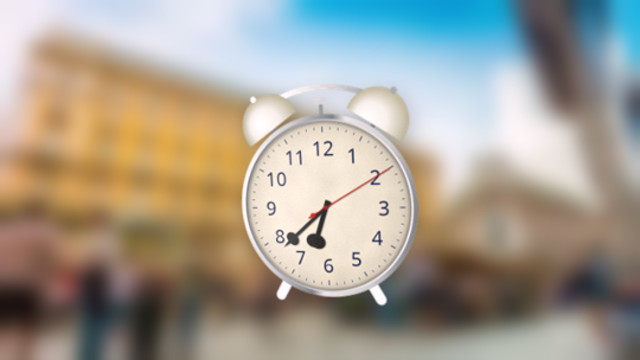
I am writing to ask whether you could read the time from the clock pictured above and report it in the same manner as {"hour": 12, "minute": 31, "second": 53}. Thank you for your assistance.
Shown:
{"hour": 6, "minute": 38, "second": 10}
